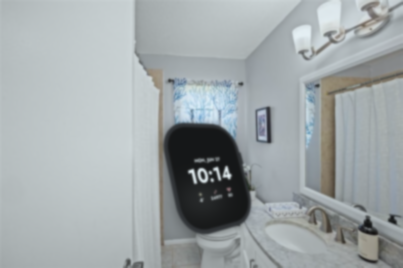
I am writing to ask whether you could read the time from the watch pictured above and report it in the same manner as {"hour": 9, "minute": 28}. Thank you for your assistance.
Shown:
{"hour": 10, "minute": 14}
